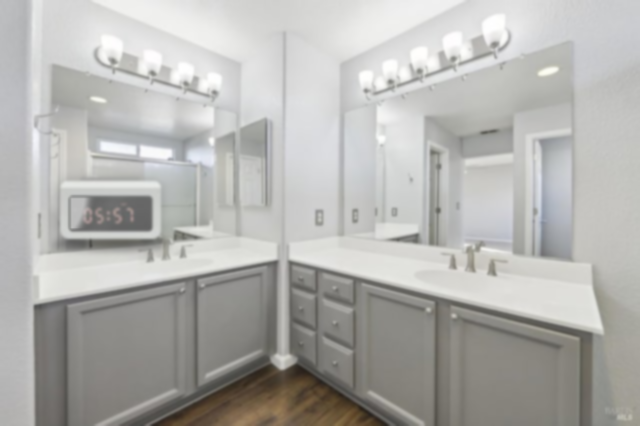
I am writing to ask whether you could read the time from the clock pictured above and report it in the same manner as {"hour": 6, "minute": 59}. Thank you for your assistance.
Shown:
{"hour": 5, "minute": 57}
